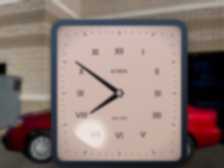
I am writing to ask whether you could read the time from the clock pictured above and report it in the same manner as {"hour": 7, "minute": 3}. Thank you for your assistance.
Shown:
{"hour": 7, "minute": 51}
